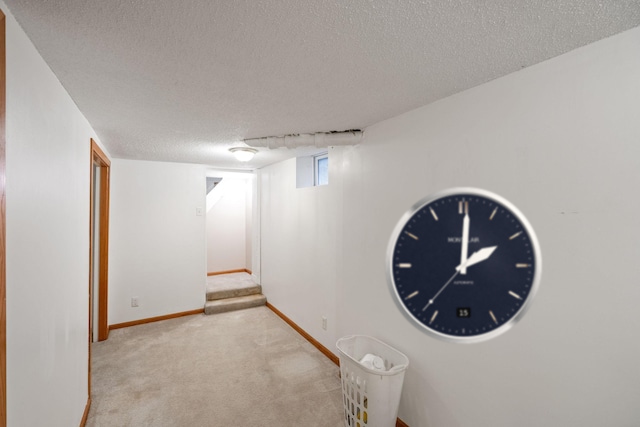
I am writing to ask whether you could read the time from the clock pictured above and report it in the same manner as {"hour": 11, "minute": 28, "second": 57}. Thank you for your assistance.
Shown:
{"hour": 2, "minute": 0, "second": 37}
